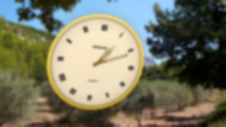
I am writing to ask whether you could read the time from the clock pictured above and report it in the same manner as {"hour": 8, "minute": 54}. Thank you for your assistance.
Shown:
{"hour": 1, "minute": 11}
